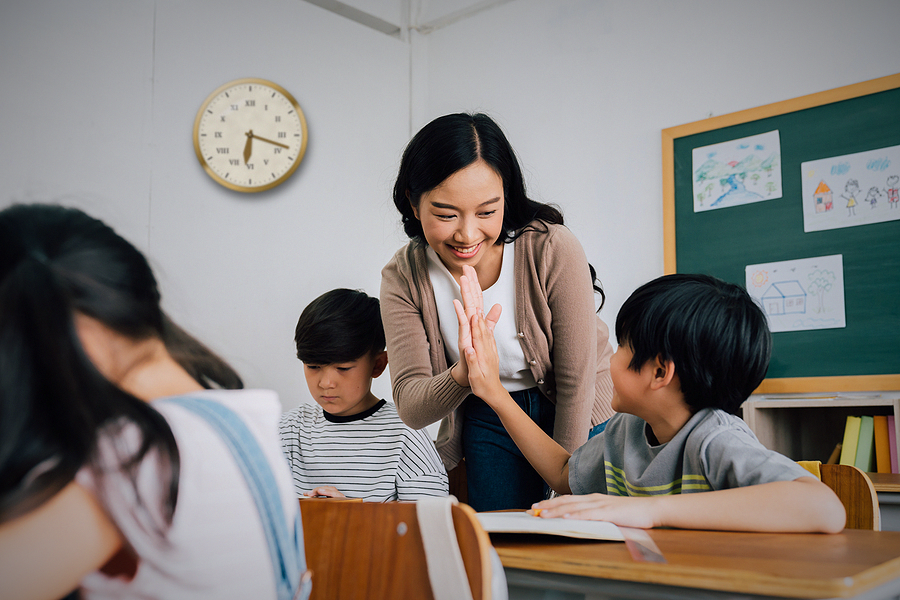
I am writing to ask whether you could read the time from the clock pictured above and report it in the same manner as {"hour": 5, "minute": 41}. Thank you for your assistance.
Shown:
{"hour": 6, "minute": 18}
